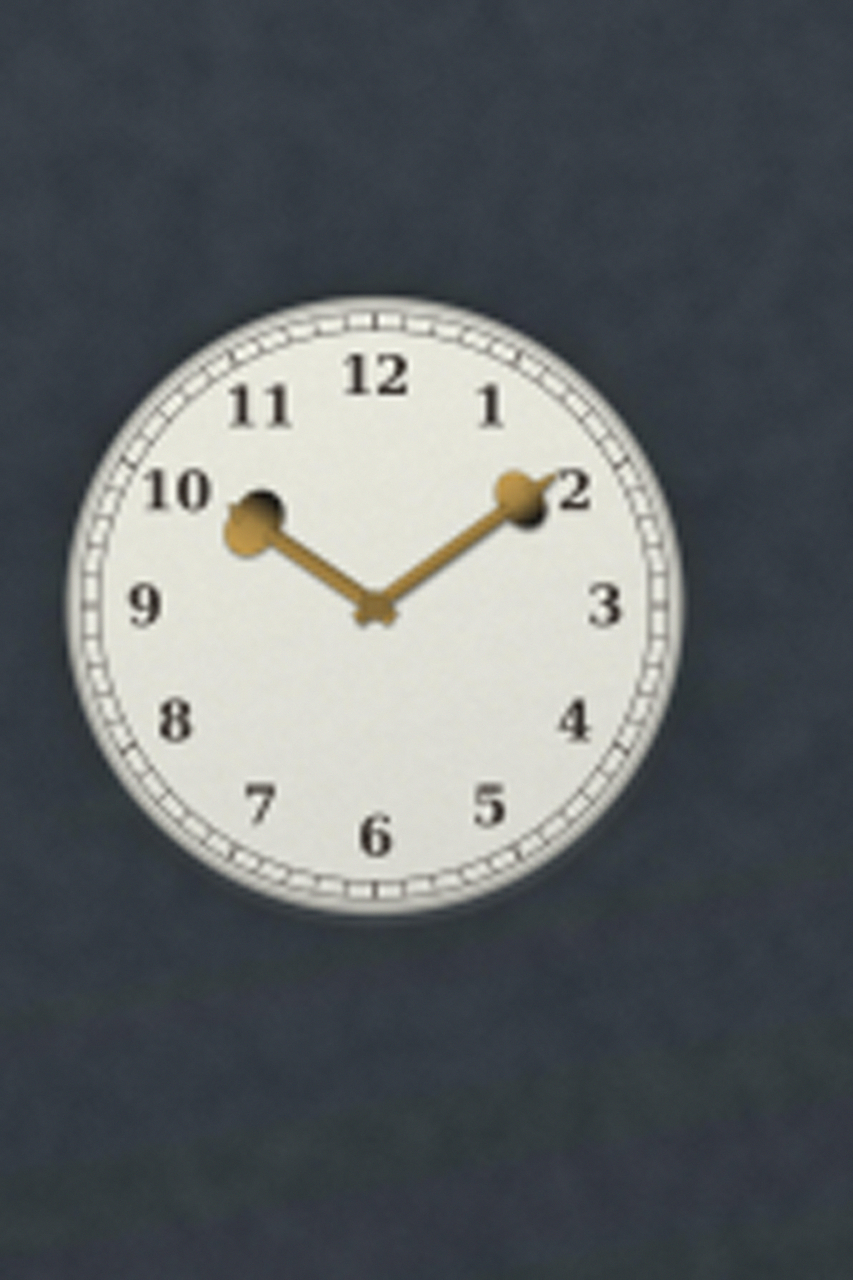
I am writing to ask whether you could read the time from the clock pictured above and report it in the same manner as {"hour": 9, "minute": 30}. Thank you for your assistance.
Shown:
{"hour": 10, "minute": 9}
